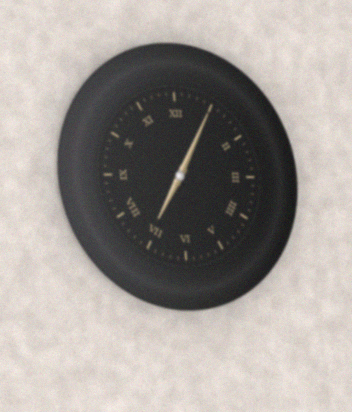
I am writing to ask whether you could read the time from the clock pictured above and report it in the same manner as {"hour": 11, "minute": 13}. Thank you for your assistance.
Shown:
{"hour": 7, "minute": 5}
